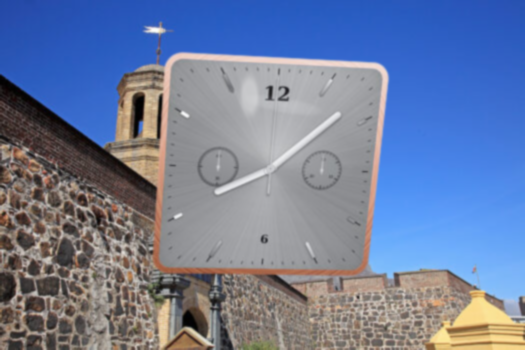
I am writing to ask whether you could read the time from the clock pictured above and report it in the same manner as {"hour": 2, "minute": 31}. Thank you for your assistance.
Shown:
{"hour": 8, "minute": 8}
